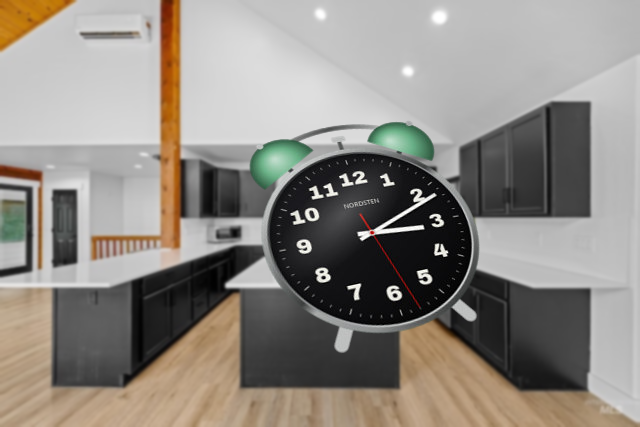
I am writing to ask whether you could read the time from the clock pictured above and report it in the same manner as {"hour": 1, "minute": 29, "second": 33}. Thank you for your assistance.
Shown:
{"hour": 3, "minute": 11, "second": 28}
